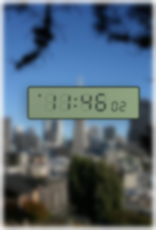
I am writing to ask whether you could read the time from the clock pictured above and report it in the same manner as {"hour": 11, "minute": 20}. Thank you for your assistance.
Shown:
{"hour": 11, "minute": 46}
